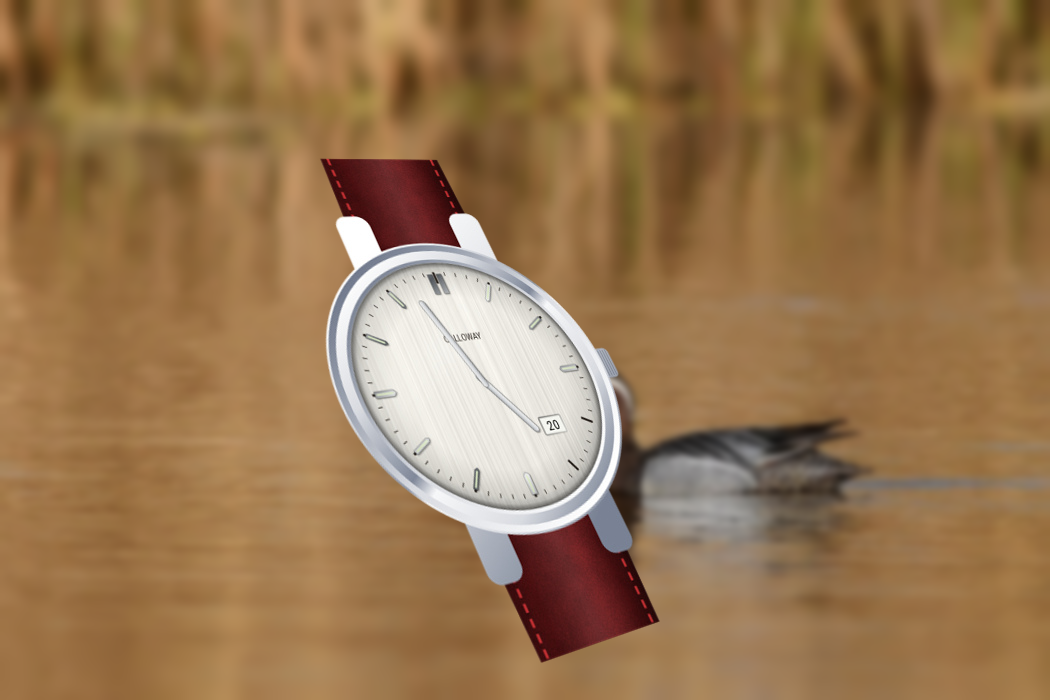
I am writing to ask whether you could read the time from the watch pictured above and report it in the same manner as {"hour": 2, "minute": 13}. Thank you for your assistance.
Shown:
{"hour": 4, "minute": 57}
